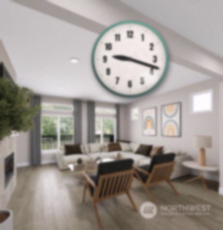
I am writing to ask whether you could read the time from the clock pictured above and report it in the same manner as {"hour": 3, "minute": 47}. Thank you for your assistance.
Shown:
{"hour": 9, "minute": 18}
